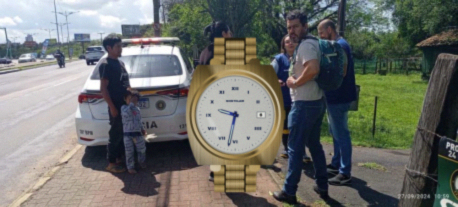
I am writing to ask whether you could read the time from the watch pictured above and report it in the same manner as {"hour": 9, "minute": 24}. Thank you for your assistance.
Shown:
{"hour": 9, "minute": 32}
